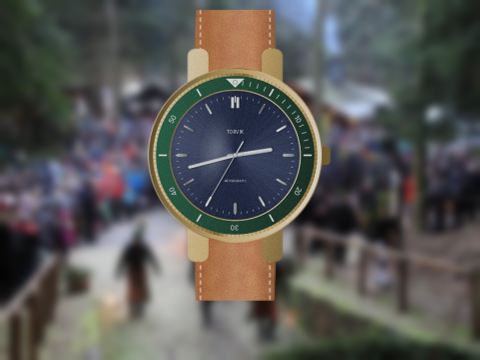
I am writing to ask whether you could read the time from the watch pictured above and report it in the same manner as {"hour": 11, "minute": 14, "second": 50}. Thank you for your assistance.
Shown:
{"hour": 2, "minute": 42, "second": 35}
